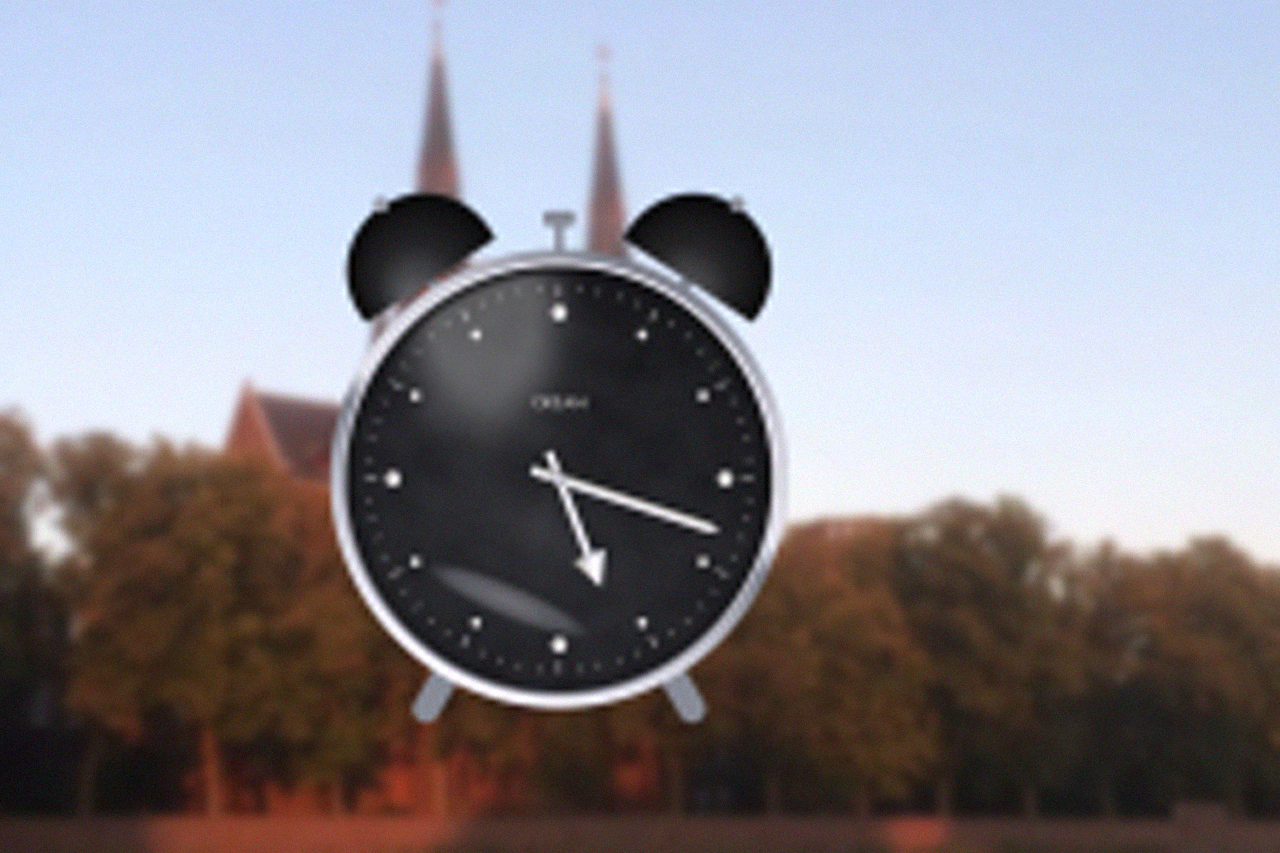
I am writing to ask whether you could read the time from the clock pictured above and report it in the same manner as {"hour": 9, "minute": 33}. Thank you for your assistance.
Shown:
{"hour": 5, "minute": 18}
